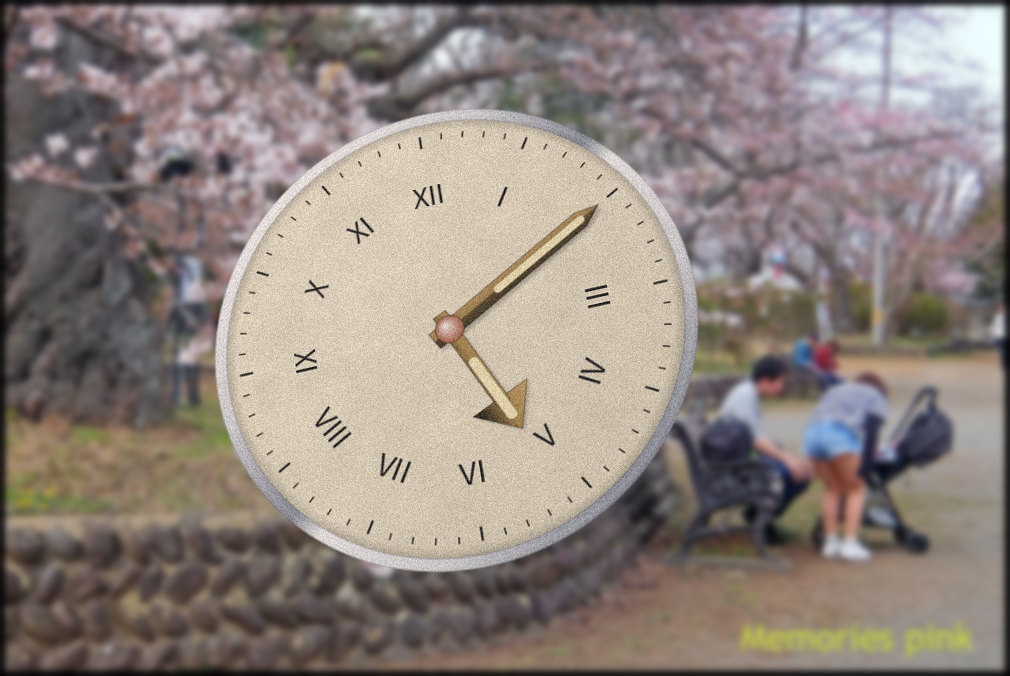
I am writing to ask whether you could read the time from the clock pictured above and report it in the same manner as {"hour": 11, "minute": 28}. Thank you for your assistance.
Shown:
{"hour": 5, "minute": 10}
